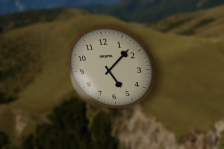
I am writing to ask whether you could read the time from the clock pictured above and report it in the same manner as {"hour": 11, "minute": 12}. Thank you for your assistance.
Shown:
{"hour": 5, "minute": 8}
